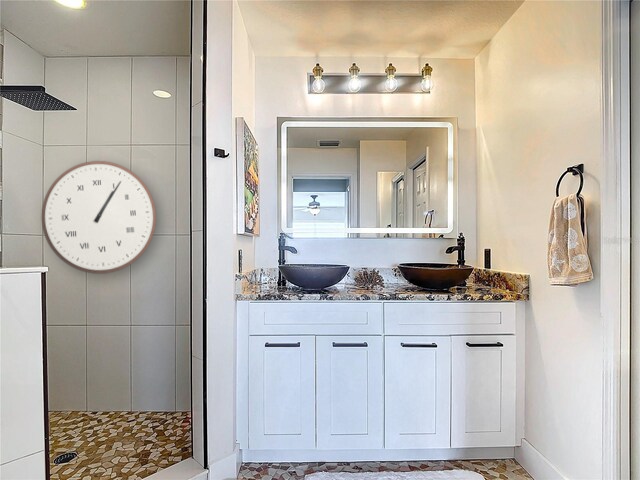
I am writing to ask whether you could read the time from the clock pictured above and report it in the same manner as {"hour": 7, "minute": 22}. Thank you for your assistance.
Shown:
{"hour": 1, "minute": 6}
